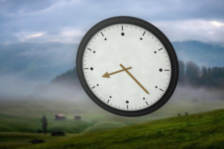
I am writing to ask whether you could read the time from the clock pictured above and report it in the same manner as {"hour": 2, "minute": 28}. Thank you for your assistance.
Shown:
{"hour": 8, "minute": 23}
